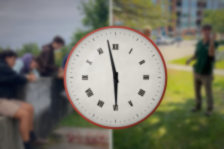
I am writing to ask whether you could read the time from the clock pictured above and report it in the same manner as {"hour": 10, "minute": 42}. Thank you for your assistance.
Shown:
{"hour": 5, "minute": 58}
